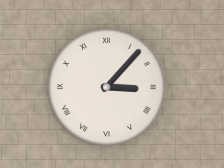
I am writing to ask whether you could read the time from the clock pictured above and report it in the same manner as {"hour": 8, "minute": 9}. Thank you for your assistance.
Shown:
{"hour": 3, "minute": 7}
